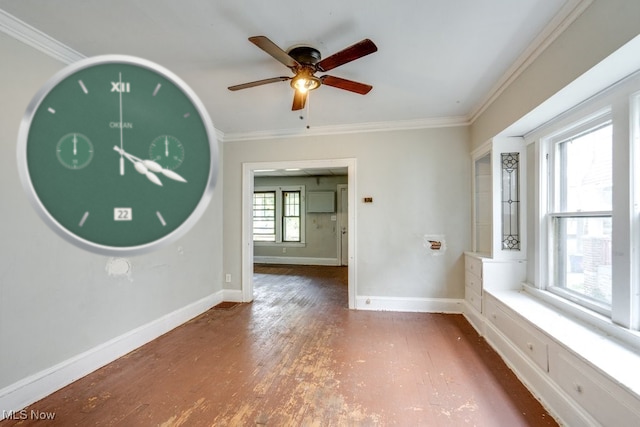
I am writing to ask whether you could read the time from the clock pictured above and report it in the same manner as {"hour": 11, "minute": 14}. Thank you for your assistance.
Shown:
{"hour": 4, "minute": 19}
